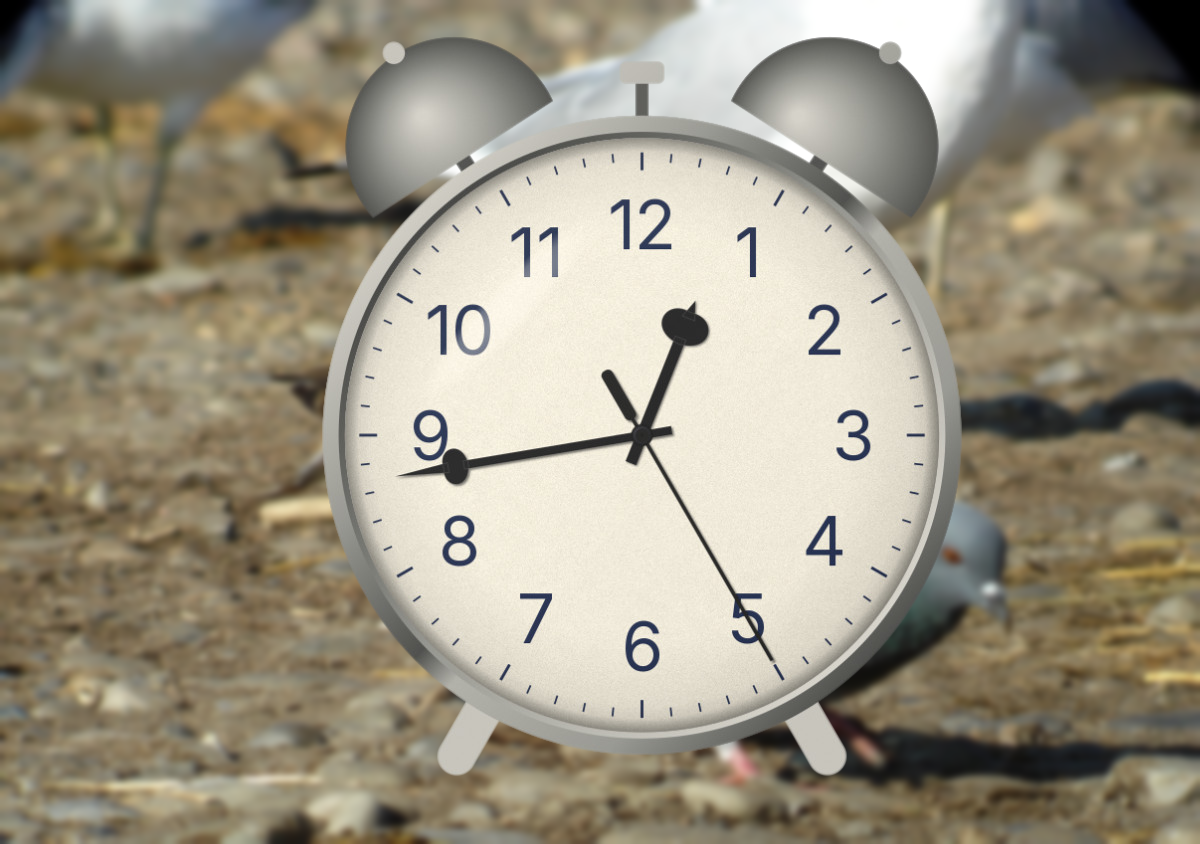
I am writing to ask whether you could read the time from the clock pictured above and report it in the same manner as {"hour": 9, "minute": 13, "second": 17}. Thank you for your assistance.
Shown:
{"hour": 12, "minute": 43, "second": 25}
